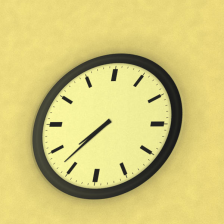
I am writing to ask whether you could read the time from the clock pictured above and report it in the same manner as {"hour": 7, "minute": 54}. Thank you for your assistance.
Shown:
{"hour": 7, "minute": 37}
